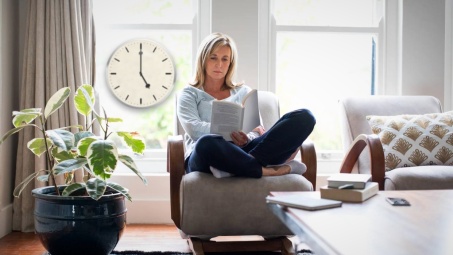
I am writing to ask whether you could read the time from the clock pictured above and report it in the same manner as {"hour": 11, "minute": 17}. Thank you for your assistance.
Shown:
{"hour": 5, "minute": 0}
